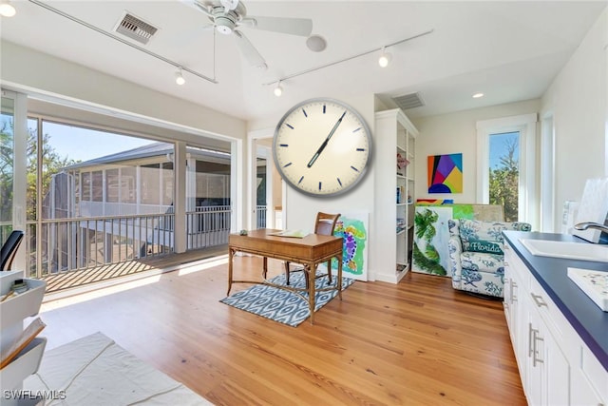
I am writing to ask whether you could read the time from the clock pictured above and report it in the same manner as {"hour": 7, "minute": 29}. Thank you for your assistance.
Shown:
{"hour": 7, "minute": 5}
